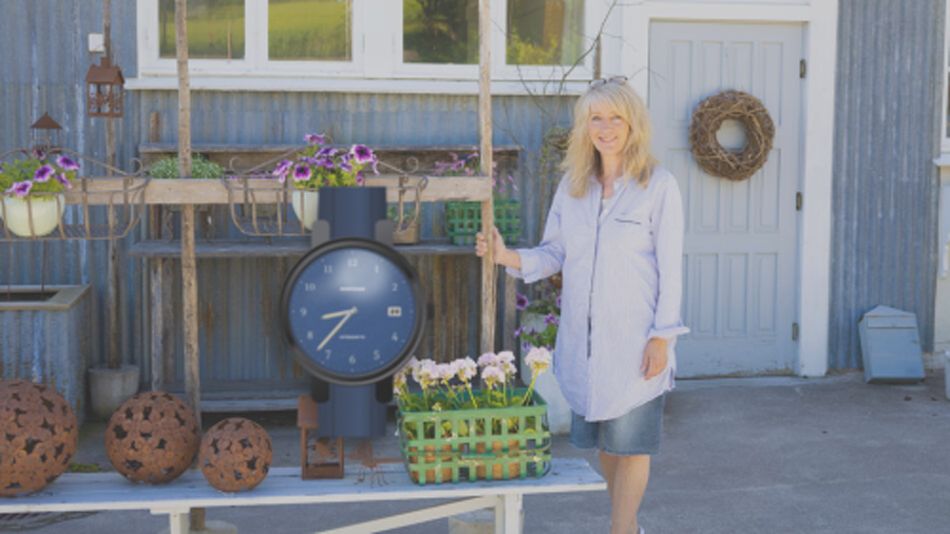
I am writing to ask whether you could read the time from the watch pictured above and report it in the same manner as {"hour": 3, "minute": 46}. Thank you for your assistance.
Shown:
{"hour": 8, "minute": 37}
